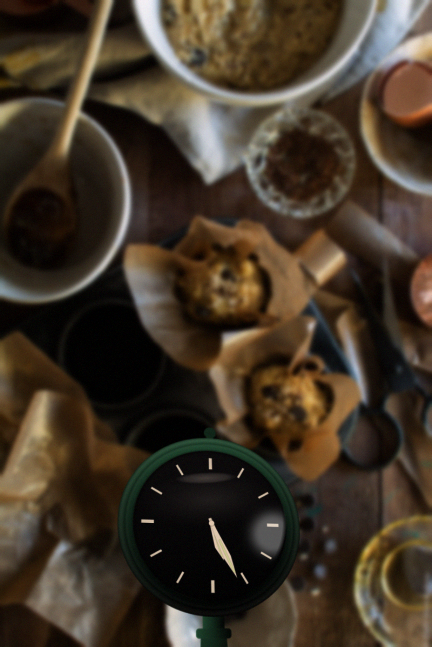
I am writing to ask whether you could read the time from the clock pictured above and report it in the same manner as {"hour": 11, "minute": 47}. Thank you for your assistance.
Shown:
{"hour": 5, "minute": 26}
